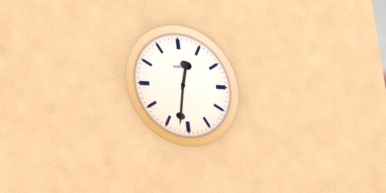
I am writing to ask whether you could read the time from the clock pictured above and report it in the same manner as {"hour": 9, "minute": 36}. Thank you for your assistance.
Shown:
{"hour": 12, "minute": 32}
